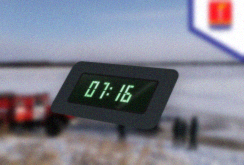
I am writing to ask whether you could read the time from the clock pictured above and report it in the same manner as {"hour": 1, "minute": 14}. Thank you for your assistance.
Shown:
{"hour": 7, "minute": 16}
